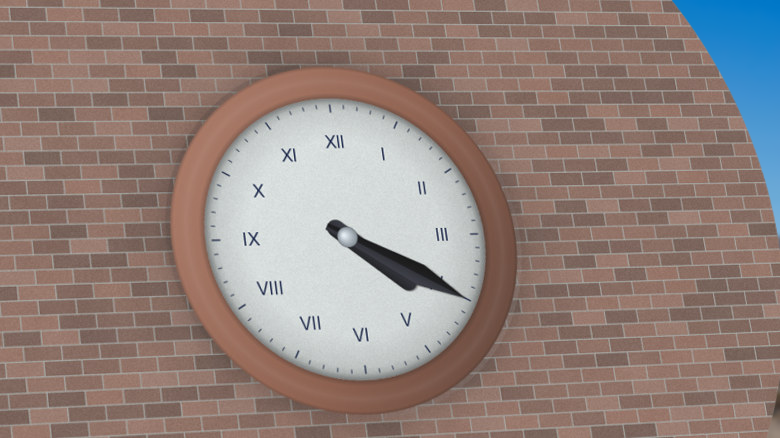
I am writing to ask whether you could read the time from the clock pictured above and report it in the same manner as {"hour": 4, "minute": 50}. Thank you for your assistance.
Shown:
{"hour": 4, "minute": 20}
